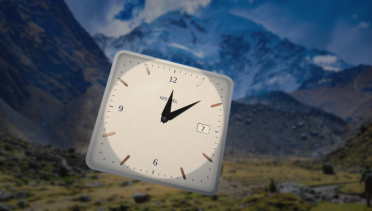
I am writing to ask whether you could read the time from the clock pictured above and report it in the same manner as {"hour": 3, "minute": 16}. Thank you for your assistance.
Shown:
{"hour": 12, "minute": 8}
